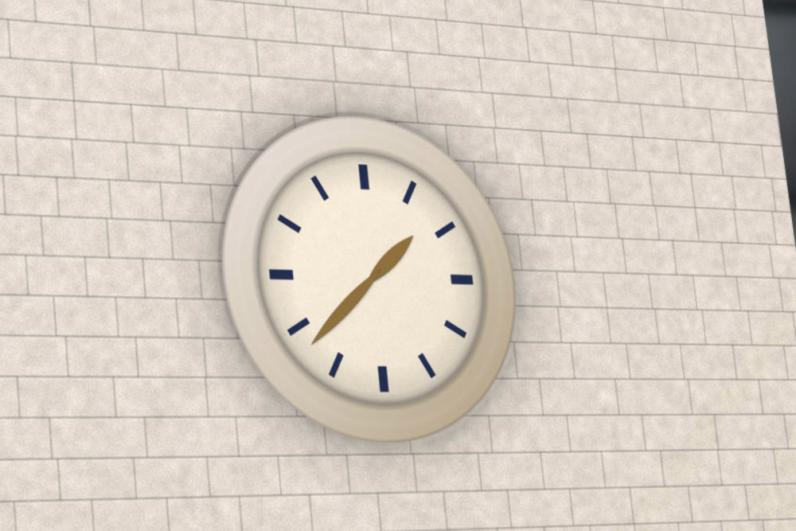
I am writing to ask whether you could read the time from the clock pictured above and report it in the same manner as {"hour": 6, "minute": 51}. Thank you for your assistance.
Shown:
{"hour": 1, "minute": 38}
